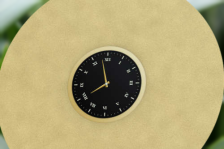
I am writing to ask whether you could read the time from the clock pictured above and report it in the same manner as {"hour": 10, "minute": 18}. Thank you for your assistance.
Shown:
{"hour": 7, "minute": 58}
